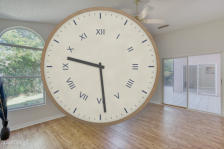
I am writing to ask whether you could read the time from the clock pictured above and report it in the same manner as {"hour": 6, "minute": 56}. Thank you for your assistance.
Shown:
{"hour": 9, "minute": 29}
